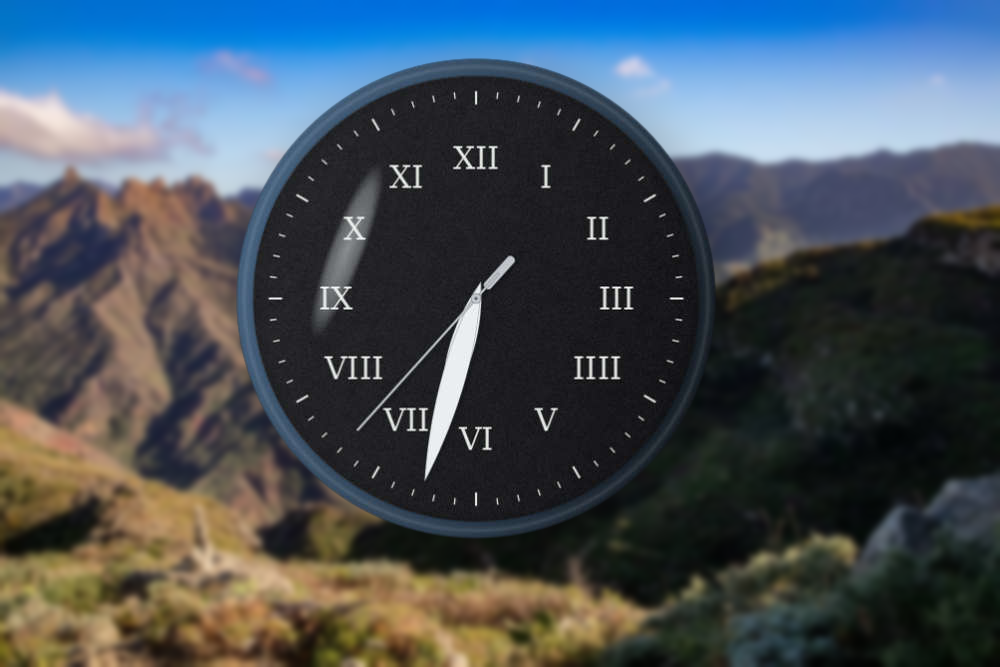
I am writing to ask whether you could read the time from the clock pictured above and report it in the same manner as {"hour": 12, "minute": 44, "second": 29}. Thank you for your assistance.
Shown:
{"hour": 6, "minute": 32, "second": 37}
